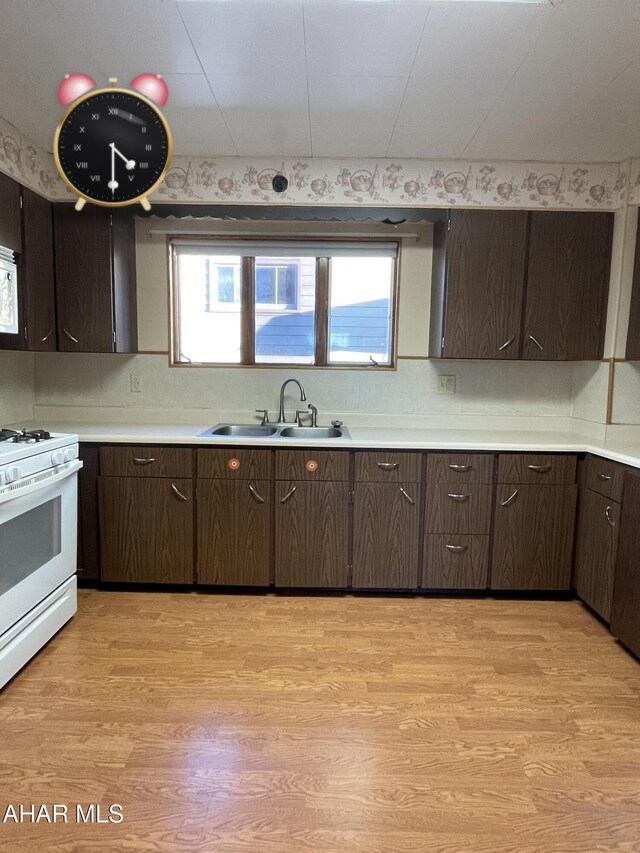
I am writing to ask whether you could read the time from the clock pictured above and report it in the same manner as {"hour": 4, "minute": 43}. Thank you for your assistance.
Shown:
{"hour": 4, "minute": 30}
